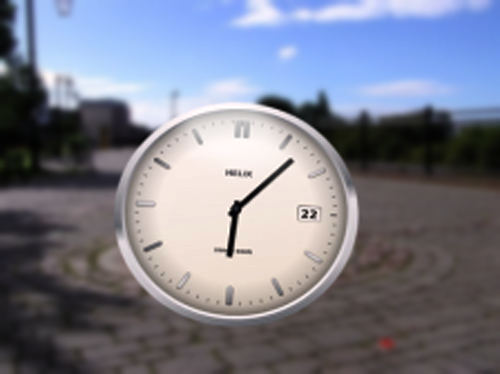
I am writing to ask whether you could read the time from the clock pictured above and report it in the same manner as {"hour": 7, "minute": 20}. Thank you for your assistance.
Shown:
{"hour": 6, "minute": 7}
